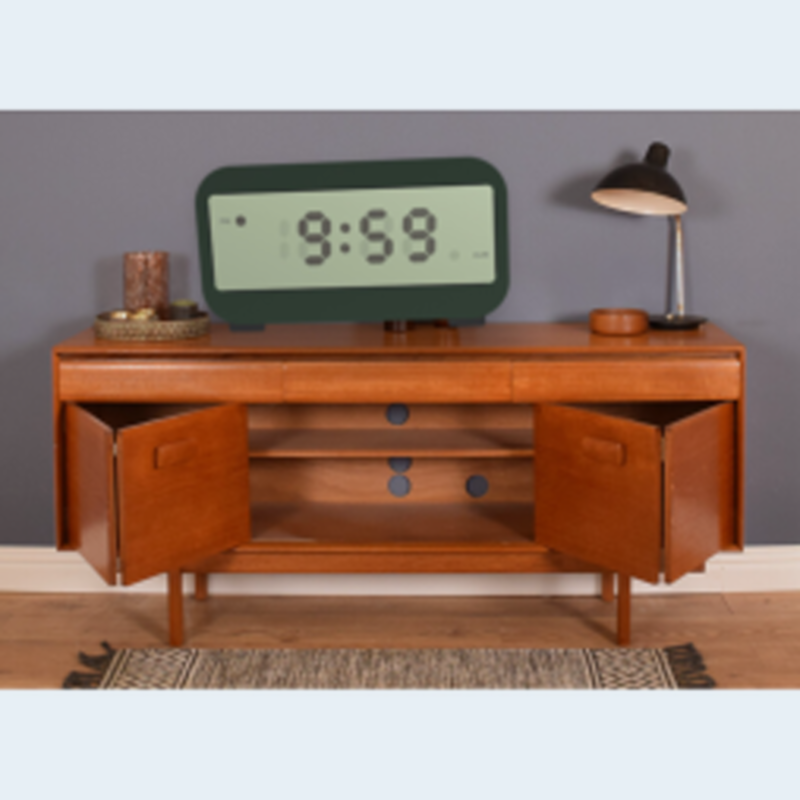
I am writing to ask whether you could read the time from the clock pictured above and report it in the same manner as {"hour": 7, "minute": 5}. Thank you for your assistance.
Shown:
{"hour": 9, "minute": 59}
